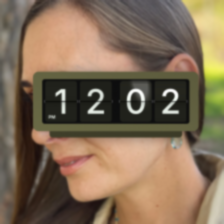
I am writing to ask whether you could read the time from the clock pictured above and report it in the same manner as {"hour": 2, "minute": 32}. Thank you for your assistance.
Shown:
{"hour": 12, "minute": 2}
